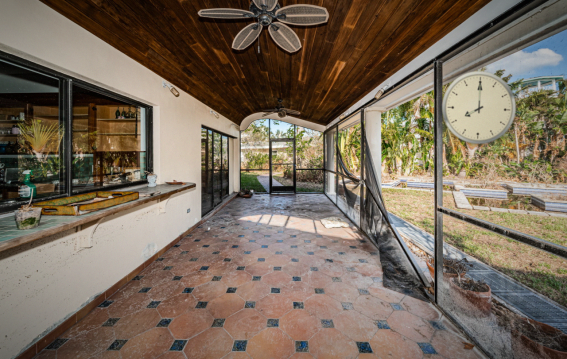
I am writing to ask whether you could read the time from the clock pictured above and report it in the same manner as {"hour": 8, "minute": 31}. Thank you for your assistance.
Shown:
{"hour": 8, "minute": 0}
